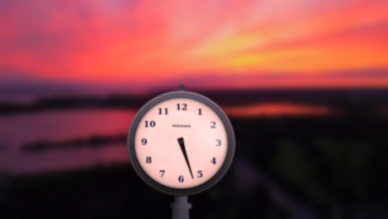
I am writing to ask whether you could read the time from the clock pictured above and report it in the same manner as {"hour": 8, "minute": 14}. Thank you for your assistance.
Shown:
{"hour": 5, "minute": 27}
